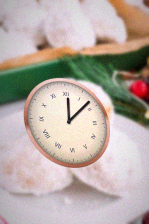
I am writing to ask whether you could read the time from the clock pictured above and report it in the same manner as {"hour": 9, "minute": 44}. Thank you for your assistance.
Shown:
{"hour": 12, "minute": 8}
